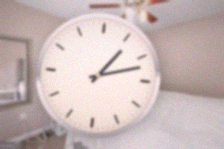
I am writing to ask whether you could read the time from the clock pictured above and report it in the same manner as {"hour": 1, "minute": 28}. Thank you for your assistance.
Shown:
{"hour": 1, "minute": 12}
